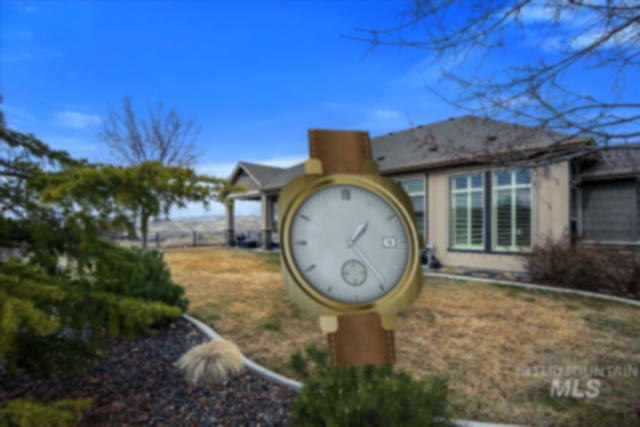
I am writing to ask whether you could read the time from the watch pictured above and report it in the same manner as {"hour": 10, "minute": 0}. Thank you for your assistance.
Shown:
{"hour": 1, "minute": 24}
